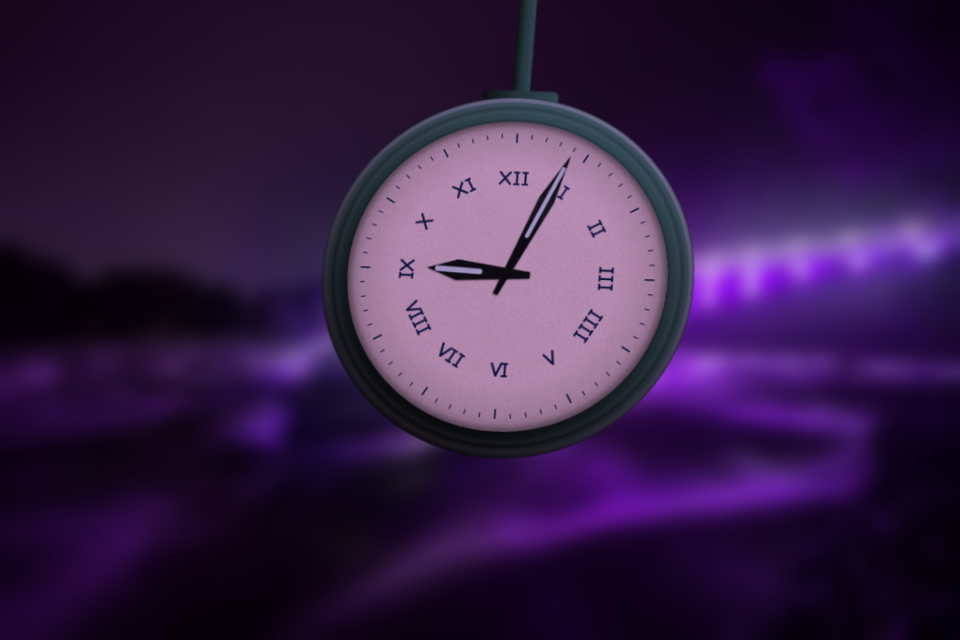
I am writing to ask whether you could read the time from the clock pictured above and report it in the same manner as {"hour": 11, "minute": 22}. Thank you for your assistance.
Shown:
{"hour": 9, "minute": 4}
